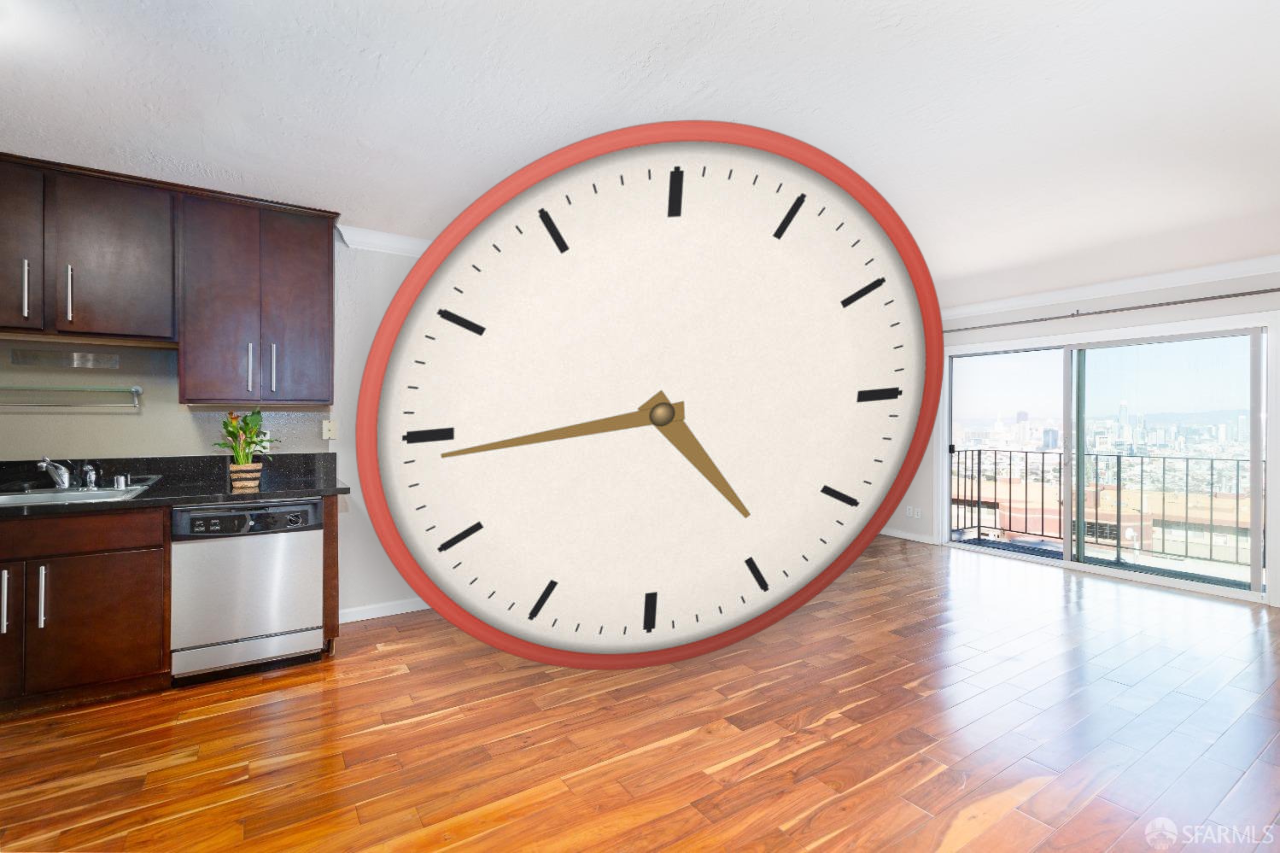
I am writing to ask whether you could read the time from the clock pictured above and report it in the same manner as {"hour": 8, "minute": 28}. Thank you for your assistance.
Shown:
{"hour": 4, "minute": 44}
